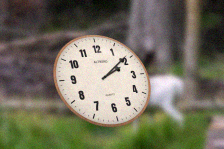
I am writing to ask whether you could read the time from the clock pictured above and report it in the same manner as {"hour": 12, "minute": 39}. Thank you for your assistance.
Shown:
{"hour": 2, "minute": 9}
